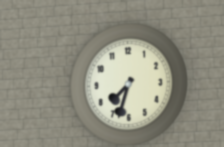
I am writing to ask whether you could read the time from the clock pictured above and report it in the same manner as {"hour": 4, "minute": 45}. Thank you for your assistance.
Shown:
{"hour": 7, "minute": 33}
